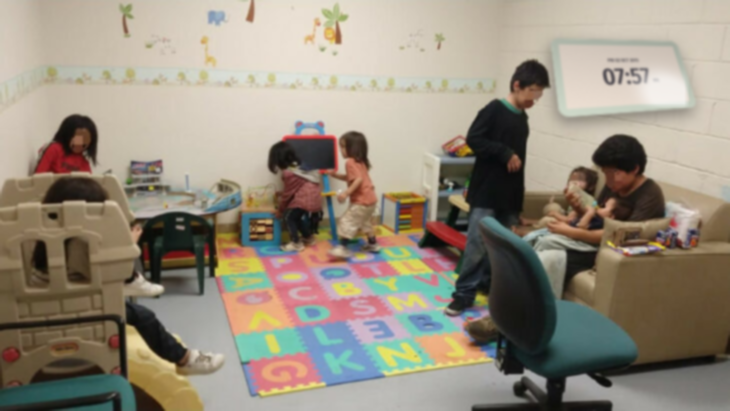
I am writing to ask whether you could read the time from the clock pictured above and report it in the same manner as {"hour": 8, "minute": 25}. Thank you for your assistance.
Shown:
{"hour": 7, "minute": 57}
